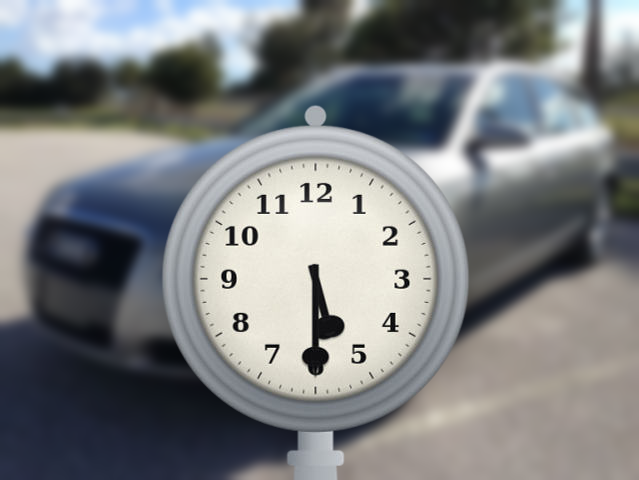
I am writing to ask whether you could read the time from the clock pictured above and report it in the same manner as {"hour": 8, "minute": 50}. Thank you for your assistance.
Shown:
{"hour": 5, "minute": 30}
